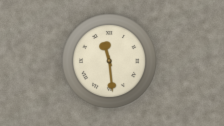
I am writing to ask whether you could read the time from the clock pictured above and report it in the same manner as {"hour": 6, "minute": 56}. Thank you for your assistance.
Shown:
{"hour": 11, "minute": 29}
